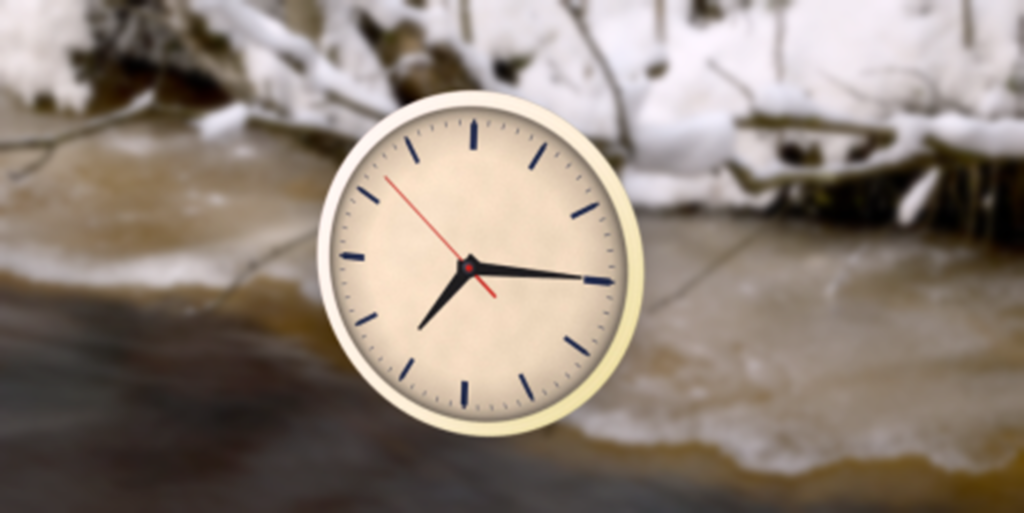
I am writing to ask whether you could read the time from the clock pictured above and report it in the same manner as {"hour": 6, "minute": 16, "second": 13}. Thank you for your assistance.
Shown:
{"hour": 7, "minute": 14, "second": 52}
